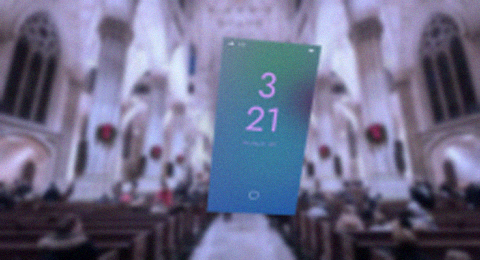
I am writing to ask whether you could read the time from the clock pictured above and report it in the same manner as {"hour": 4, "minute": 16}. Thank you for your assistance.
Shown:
{"hour": 3, "minute": 21}
